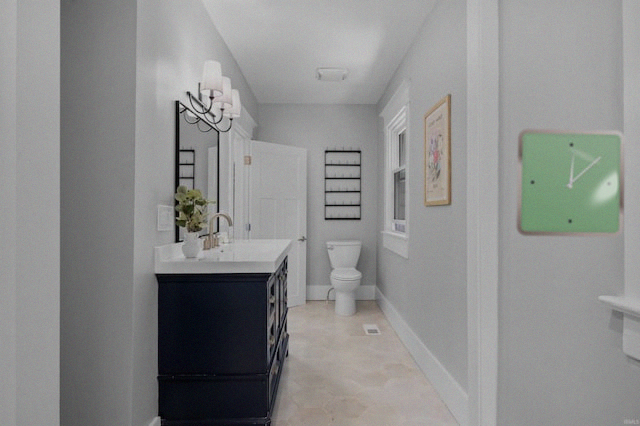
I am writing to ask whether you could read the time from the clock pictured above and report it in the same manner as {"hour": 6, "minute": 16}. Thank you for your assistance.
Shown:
{"hour": 12, "minute": 8}
